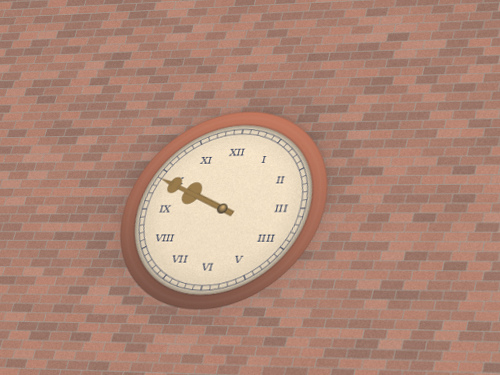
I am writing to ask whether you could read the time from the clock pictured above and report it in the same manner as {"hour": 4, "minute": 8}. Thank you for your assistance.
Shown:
{"hour": 9, "minute": 49}
